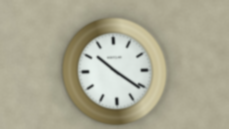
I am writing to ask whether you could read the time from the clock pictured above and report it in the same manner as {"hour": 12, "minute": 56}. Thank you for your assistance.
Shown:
{"hour": 10, "minute": 21}
